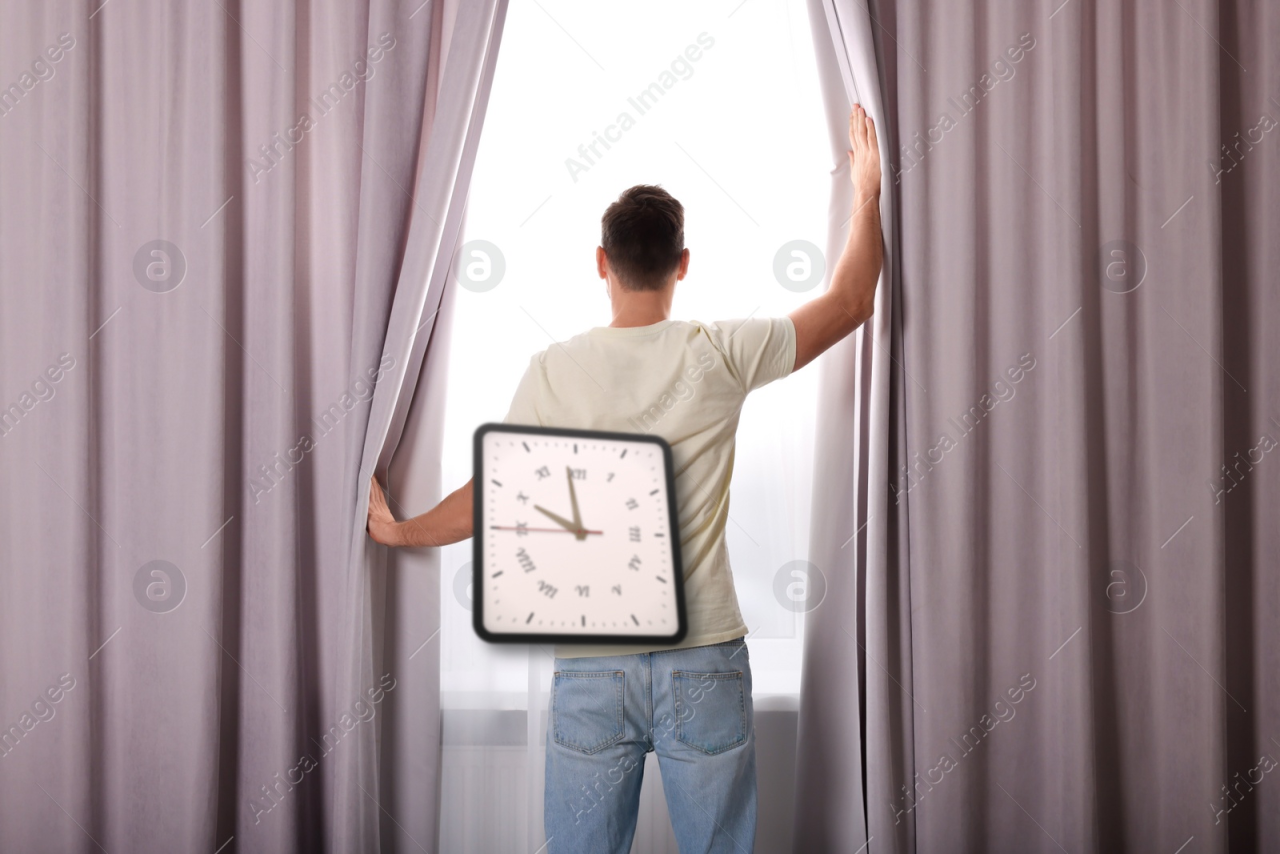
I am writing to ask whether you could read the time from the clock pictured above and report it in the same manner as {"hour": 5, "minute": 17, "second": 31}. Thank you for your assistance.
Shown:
{"hour": 9, "minute": 58, "second": 45}
